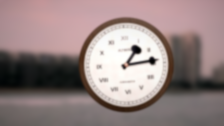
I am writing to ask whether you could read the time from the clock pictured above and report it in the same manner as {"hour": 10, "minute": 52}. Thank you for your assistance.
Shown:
{"hour": 1, "minute": 14}
